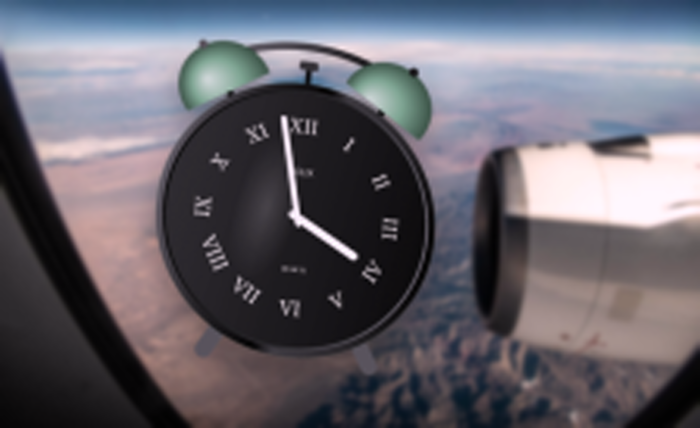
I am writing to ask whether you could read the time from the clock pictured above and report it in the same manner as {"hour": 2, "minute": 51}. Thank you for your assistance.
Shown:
{"hour": 3, "minute": 58}
